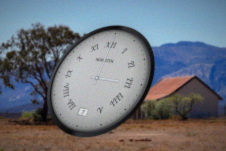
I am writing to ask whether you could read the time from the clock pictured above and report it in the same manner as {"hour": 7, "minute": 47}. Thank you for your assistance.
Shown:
{"hour": 3, "minute": 0}
